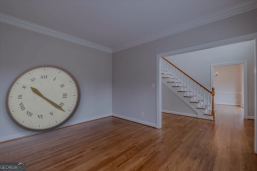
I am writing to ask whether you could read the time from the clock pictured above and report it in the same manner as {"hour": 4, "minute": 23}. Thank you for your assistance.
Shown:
{"hour": 10, "minute": 21}
